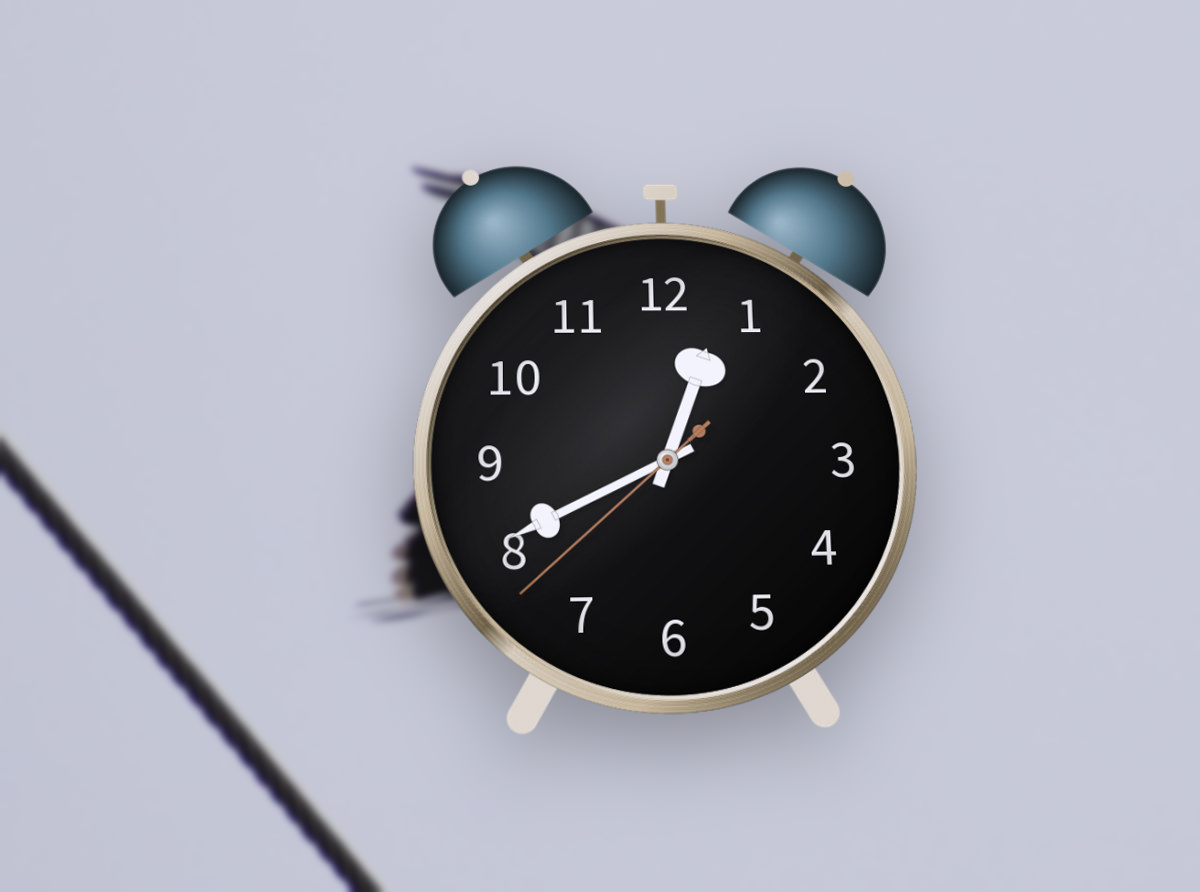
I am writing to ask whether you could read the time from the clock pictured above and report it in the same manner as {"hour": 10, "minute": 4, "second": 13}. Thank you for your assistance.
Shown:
{"hour": 12, "minute": 40, "second": 38}
